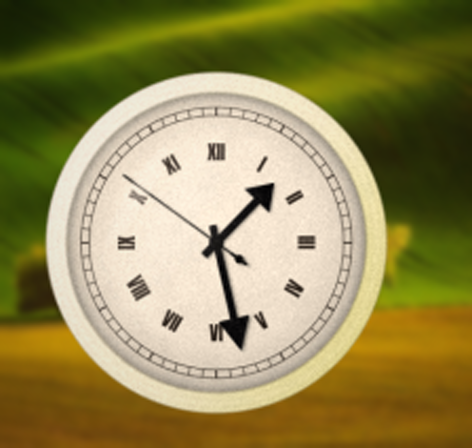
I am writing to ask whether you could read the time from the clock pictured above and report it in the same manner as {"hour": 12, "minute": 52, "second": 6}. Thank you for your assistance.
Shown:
{"hour": 1, "minute": 27, "second": 51}
